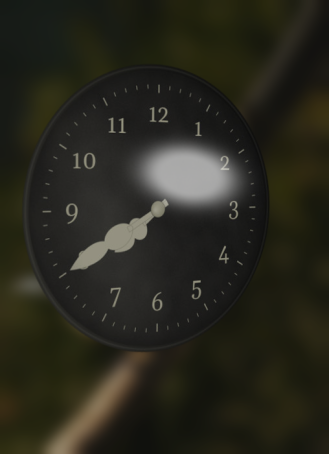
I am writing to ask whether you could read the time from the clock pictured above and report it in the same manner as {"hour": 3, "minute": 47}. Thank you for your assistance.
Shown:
{"hour": 7, "minute": 40}
